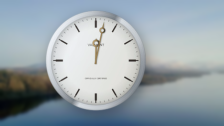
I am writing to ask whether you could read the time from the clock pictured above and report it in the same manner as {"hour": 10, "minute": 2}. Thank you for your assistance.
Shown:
{"hour": 12, "minute": 2}
